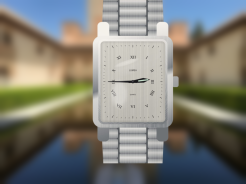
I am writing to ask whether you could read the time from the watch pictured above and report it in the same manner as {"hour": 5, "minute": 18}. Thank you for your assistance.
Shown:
{"hour": 2, "minute": 45}
